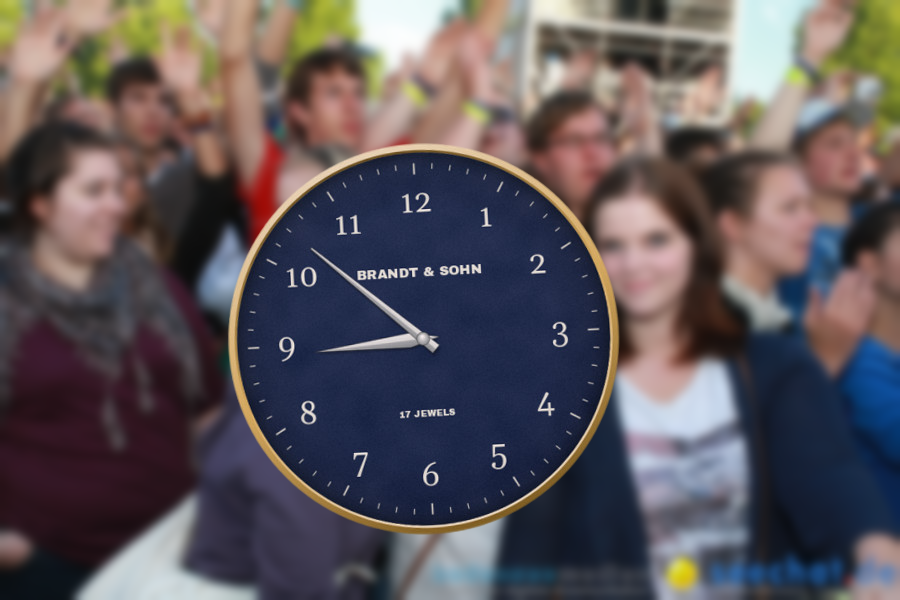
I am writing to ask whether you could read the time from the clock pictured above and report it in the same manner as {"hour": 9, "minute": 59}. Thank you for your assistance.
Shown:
{"hour": 8, "minute": 52}
